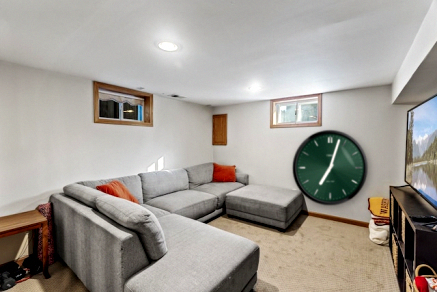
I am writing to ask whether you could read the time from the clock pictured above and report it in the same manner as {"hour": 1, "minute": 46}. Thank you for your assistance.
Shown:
{"hour": 7, "minute": 3}
